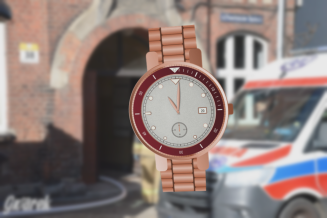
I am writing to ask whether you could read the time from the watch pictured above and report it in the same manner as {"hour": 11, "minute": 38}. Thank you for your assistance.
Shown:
{"hour": 11, "minute": 1}
